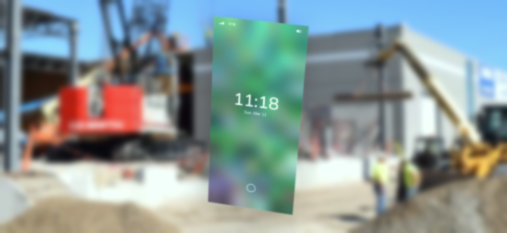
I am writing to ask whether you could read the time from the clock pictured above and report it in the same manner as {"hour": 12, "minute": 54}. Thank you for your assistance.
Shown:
{"hour": 11, "minute": 18}
